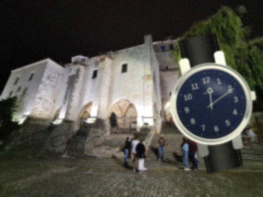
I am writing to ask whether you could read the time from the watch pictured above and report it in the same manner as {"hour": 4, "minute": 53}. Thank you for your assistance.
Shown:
{"hour": 12, "minute": 11}
